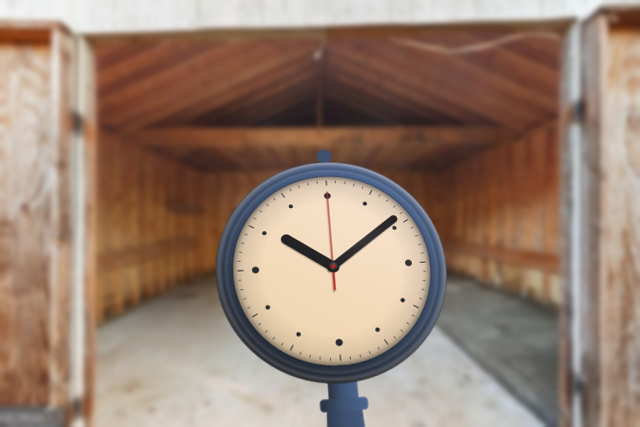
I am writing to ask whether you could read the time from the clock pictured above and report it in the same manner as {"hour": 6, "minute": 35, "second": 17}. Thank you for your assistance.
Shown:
{"hour": 10, "minute": 9, "second": 0}
